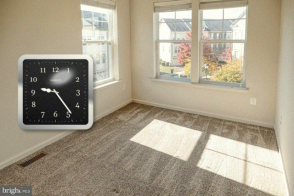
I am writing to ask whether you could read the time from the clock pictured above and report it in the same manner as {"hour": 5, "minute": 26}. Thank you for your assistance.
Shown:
{"hour": 9, "minute": 24}
